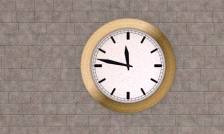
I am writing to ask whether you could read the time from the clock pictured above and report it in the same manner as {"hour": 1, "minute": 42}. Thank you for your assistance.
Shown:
{"hour": 11, "minute": 47}
